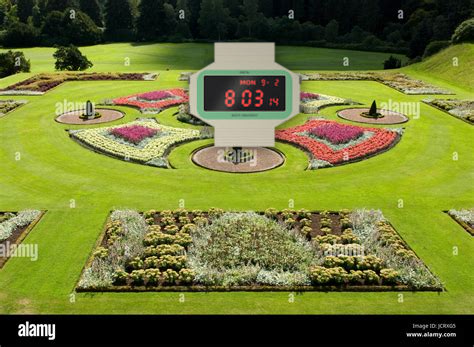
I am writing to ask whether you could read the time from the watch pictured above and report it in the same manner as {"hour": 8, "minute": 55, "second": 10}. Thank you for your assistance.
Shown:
{"hour": 8, "minute": 3, "second": 14}
